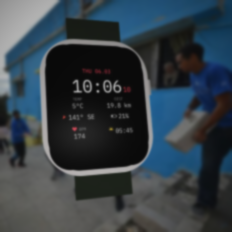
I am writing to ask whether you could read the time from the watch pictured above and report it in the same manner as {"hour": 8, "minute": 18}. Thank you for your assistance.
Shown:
{"hour": 10, "minute": 6}
